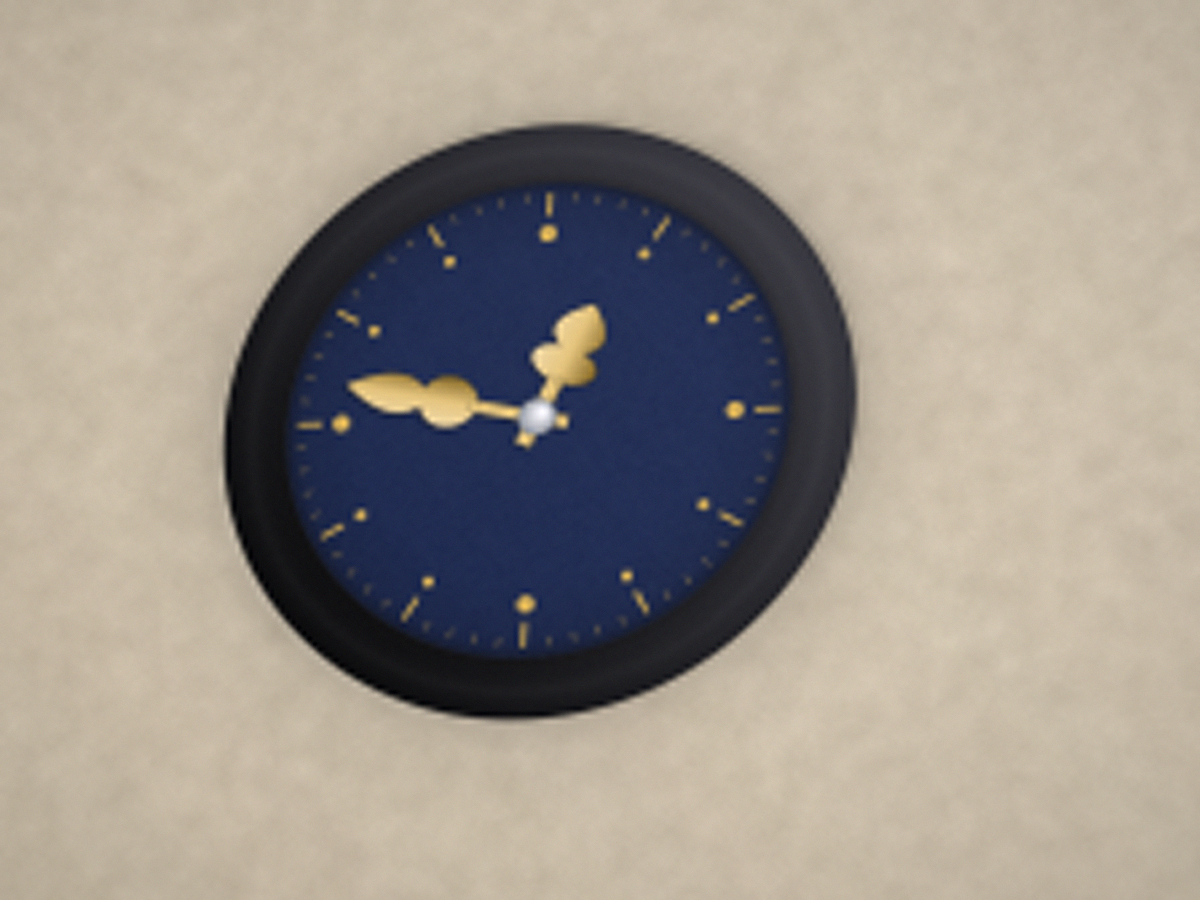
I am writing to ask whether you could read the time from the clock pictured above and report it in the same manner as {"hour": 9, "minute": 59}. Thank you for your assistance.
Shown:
{"hour": 12, "minute": 47}
